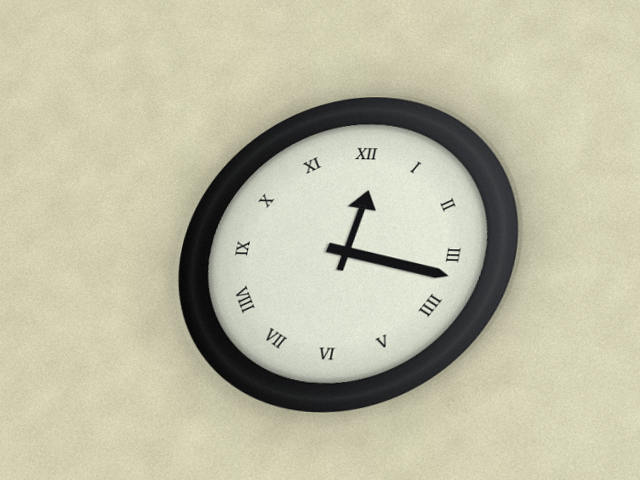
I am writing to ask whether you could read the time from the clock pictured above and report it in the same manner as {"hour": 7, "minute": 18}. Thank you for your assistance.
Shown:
{"hour": 12, "minute": 17}
